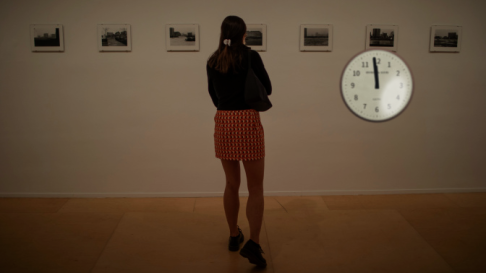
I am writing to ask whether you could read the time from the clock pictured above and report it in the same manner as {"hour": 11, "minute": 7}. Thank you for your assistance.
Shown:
{"hour": 11, "minute": 59}
